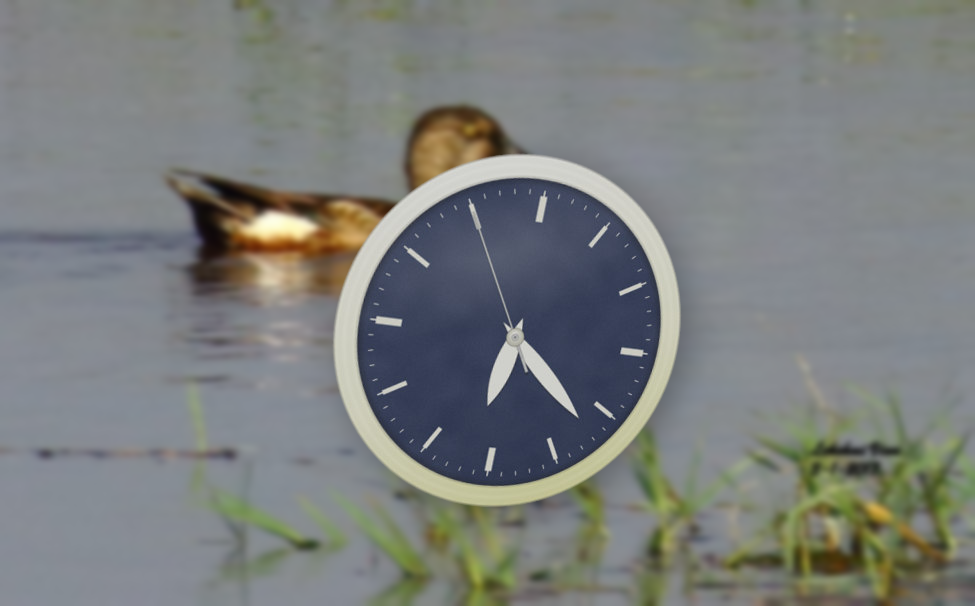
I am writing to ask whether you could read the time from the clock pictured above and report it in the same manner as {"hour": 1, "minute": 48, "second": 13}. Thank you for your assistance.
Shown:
{"hour": 6, "minute": 21, "second": 55}
